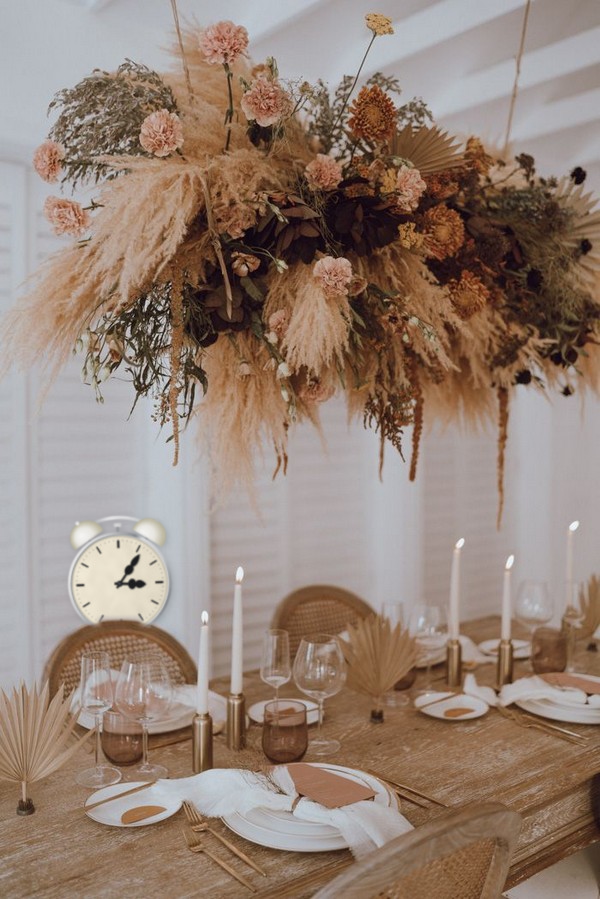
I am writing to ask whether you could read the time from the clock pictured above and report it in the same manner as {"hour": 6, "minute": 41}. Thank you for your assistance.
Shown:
{"hour": 3, "minute": 6}
